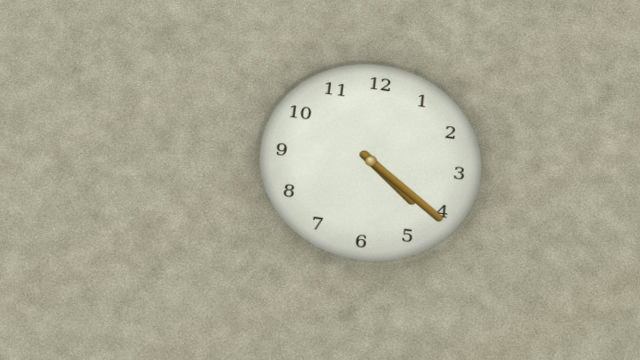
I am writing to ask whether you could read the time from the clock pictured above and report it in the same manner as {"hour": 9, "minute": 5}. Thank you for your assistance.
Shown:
{"hour": 4, "minute": 21}
